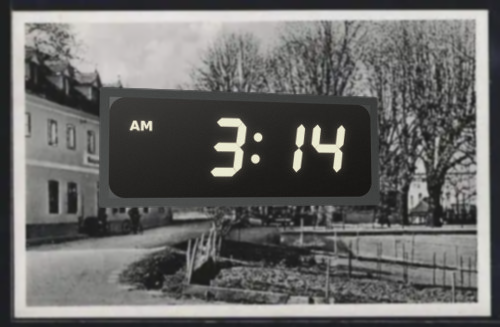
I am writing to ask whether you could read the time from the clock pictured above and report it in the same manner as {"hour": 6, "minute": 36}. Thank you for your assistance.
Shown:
{"hour": 3, "minute": 14}
